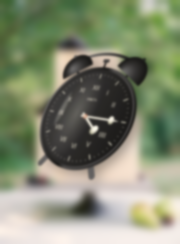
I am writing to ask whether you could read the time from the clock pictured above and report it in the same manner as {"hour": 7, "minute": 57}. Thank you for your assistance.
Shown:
{"hour": 4, "minute": 15}
